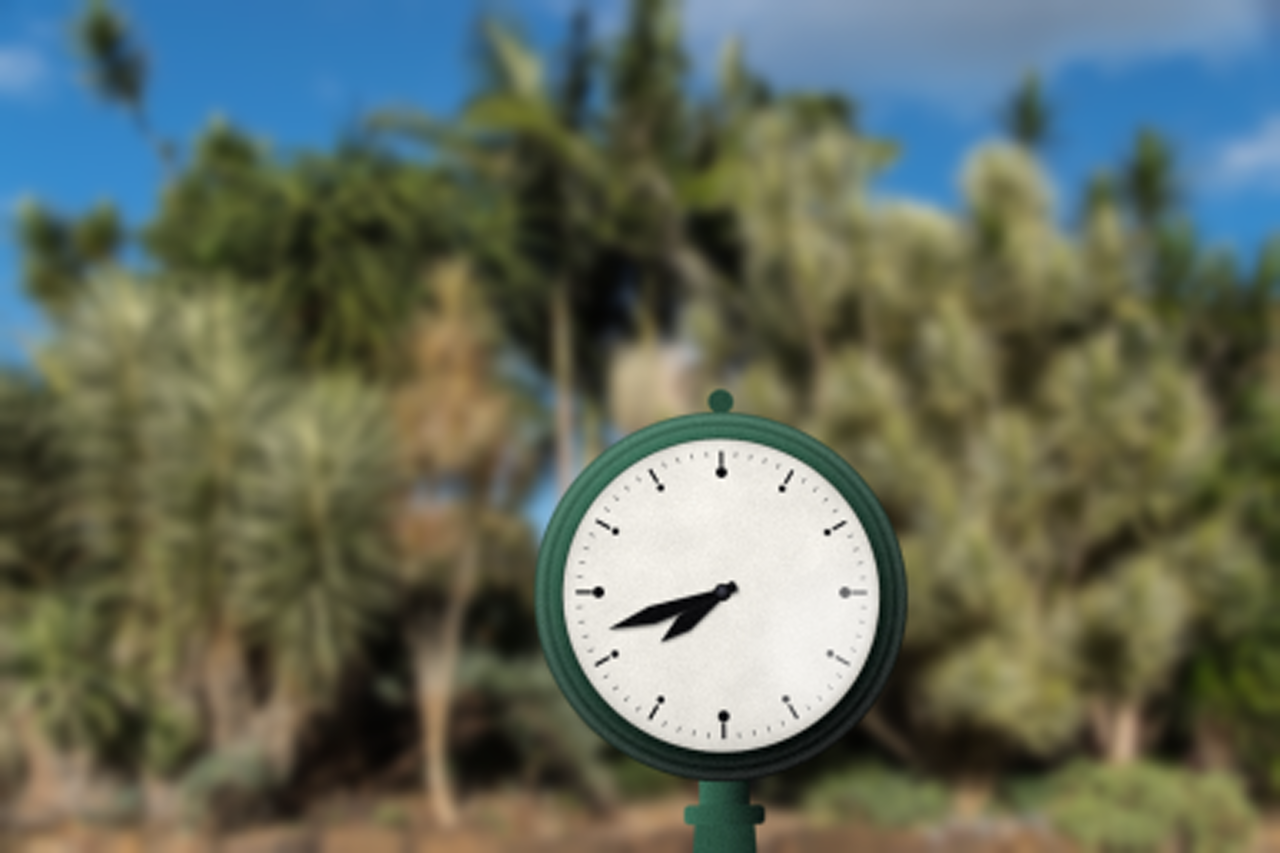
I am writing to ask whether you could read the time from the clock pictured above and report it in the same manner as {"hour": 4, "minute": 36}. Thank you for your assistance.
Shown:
{"hour": 7, "minute": 42}
